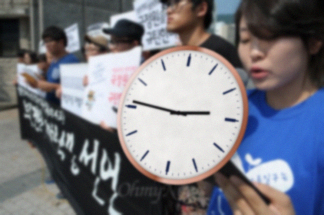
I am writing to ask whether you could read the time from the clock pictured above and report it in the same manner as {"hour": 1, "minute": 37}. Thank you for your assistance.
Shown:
{"hour": 2, "minute": 46}
